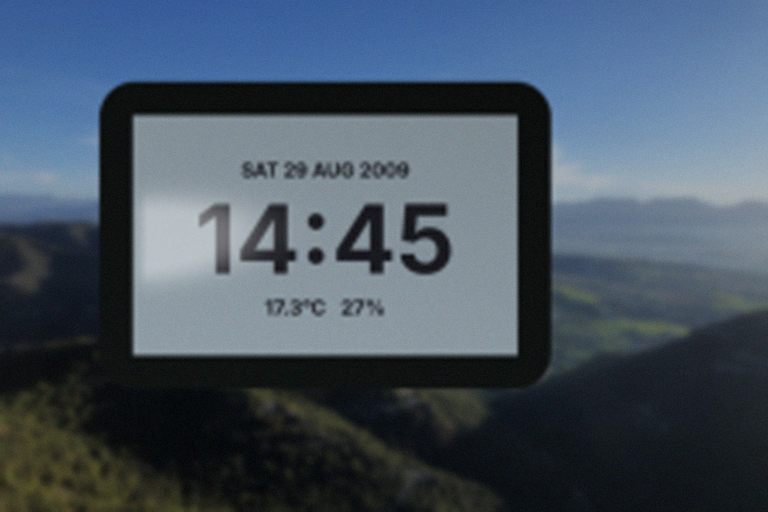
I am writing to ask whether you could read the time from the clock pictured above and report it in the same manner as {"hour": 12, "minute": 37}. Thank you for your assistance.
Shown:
{"hour": 14, "minute": 45}
